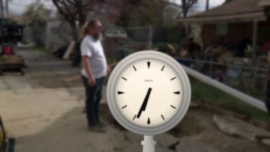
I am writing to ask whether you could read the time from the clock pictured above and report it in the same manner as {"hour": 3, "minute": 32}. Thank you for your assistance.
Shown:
{"hour": 6, "minute": 34}
